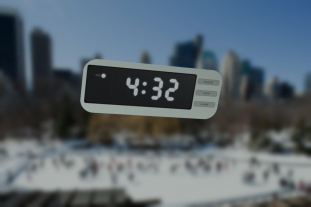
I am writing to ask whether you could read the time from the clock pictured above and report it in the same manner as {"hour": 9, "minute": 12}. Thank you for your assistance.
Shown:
{"hour": 4, "minute": 32}
